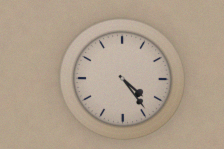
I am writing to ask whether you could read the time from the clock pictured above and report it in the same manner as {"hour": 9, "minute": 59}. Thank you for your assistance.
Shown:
{"hour": 4, "minute": 24}
